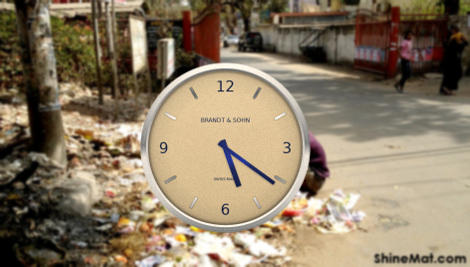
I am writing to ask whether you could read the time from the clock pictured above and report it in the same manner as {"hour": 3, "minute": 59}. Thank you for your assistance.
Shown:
{"hour": 5, "minute": 21}
